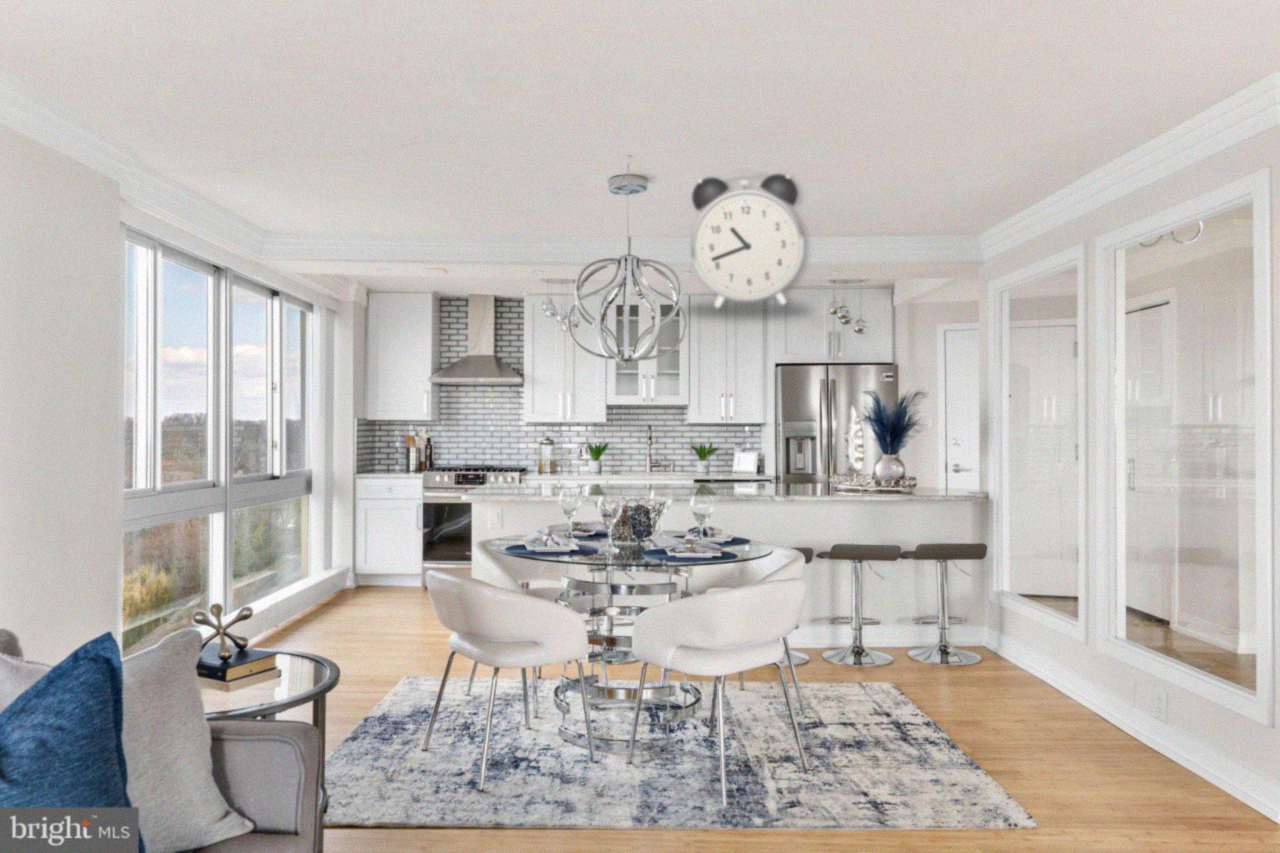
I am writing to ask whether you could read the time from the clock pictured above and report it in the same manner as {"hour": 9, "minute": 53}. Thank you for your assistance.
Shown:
{"hour": 10, "minute": 42}
